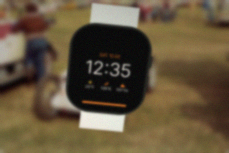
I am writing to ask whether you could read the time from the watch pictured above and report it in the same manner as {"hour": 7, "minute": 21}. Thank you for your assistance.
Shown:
{"hour": 12, "minute": 35}
